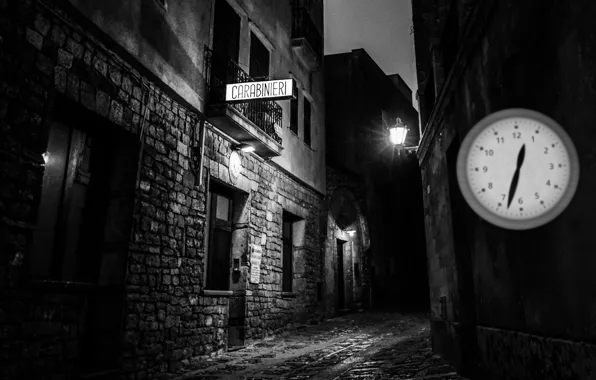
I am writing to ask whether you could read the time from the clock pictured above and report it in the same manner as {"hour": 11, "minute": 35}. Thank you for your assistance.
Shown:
{"hour": 12, "minute": 33}
